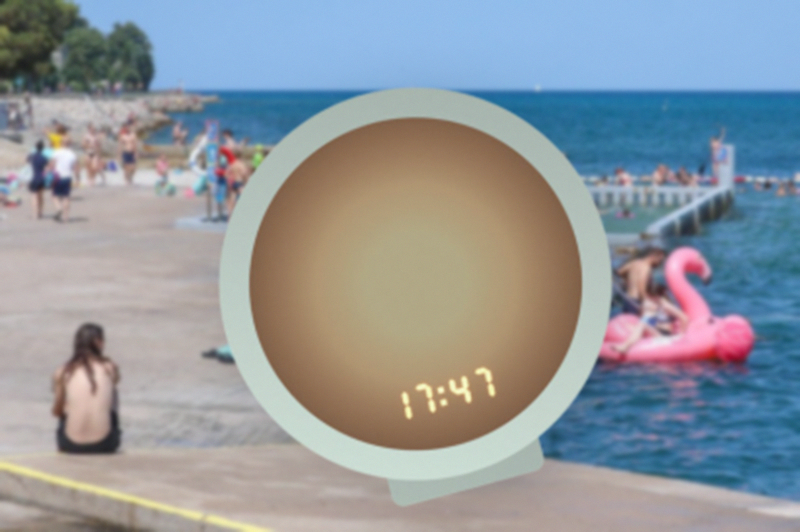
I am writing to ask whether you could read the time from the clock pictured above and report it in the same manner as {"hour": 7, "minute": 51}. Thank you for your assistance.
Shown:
{"hour": 17, "minute": 47}
